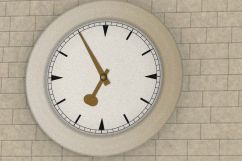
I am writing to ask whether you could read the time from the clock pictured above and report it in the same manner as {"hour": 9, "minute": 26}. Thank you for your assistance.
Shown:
{"hour": 6, "minute": 55}
